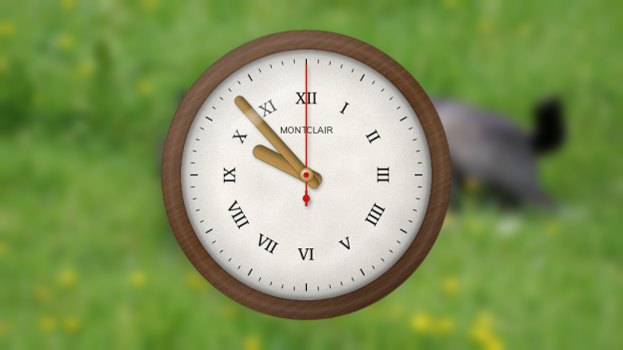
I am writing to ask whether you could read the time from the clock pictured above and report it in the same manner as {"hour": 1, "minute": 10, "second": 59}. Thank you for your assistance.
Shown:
{"hour": 9, "minute": 53, "second": 0}
